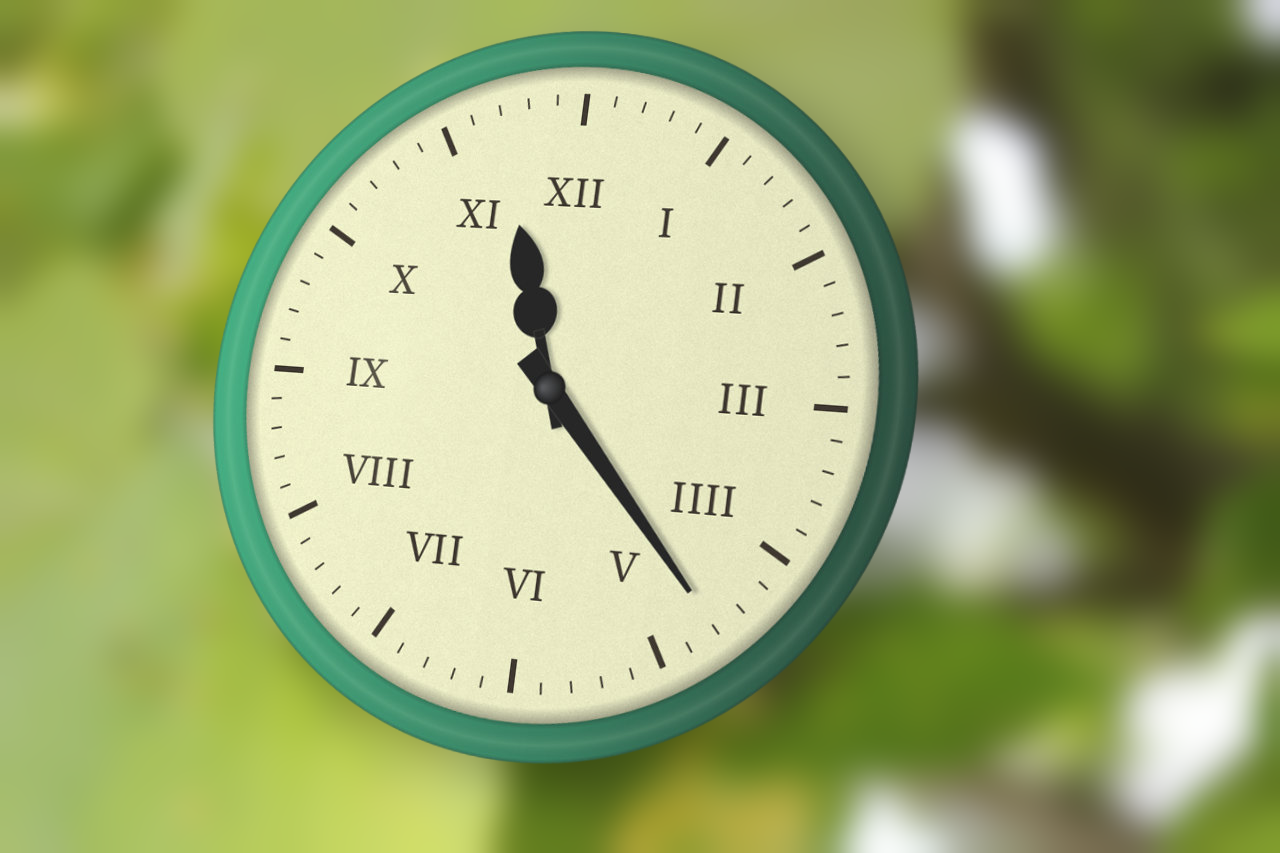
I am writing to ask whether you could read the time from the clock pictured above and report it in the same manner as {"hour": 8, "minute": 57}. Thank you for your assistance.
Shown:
{"hour": 11, "minute": 23}
